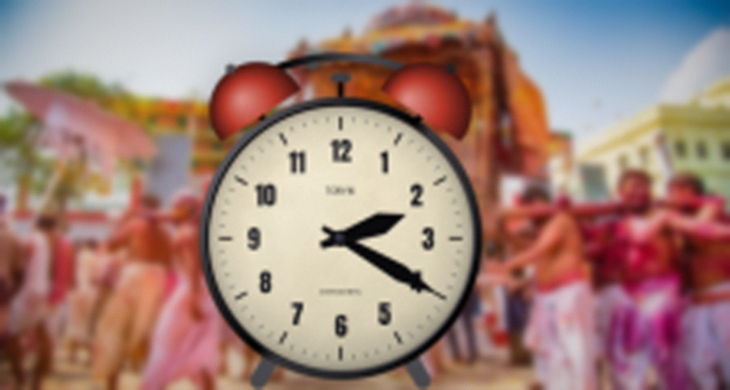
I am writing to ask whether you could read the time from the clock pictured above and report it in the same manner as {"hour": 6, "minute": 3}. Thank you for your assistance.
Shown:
{"hour": 2, "minute": 20}
